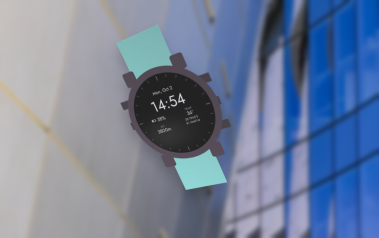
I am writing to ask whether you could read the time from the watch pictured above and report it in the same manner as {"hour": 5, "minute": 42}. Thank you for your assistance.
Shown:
{"hour": 14, "minute": 54}
